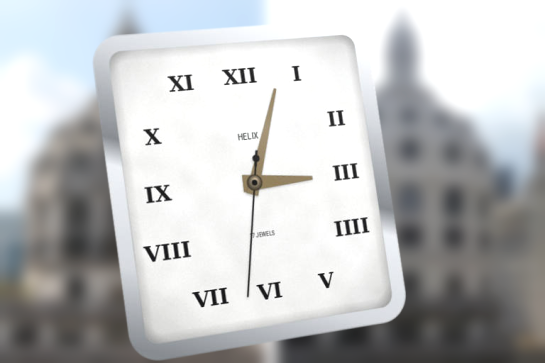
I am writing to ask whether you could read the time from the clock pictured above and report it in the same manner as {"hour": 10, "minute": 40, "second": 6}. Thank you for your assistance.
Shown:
{"hour": 3, "minute": 3, "second": 32}
